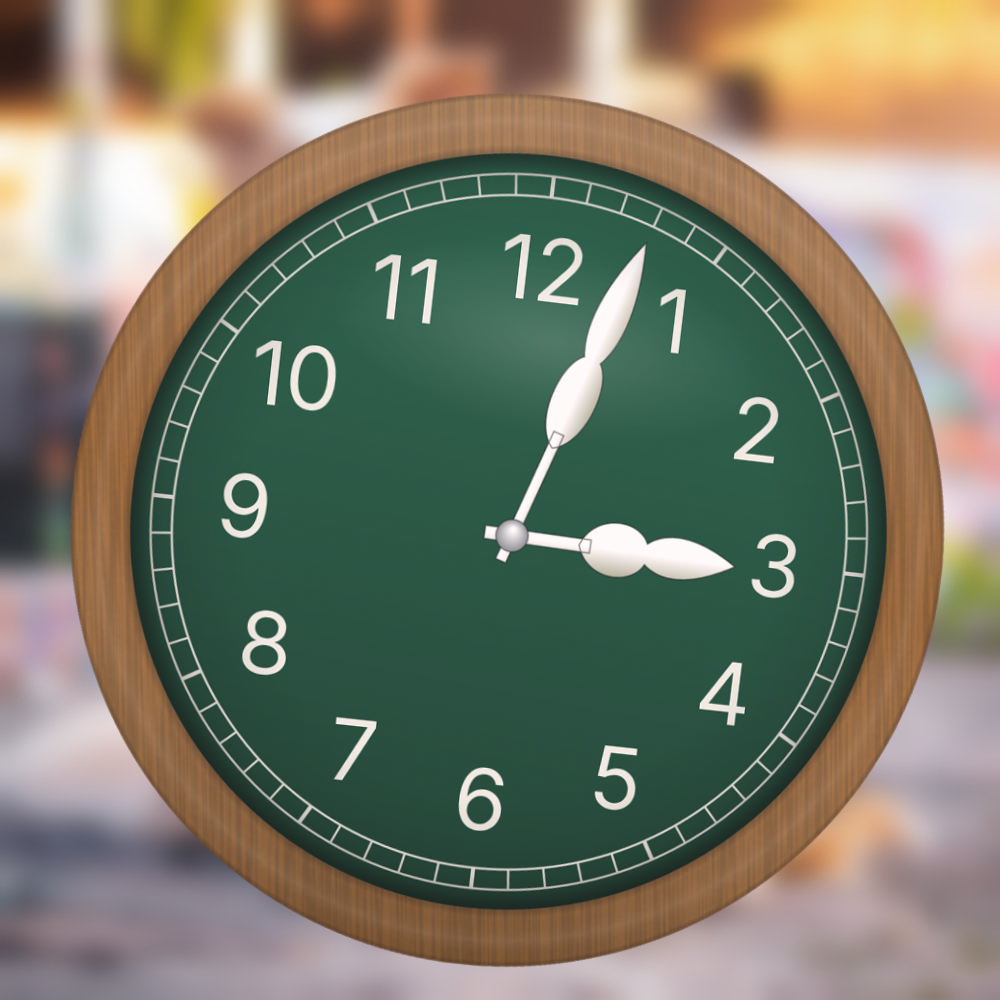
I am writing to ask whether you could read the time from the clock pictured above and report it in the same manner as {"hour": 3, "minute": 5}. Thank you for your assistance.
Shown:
{"hour": 3, "minute": 3}
